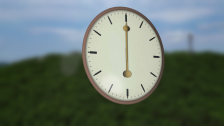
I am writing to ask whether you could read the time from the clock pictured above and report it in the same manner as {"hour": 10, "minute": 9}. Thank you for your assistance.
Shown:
{"hour": 6, "minute": 0}
